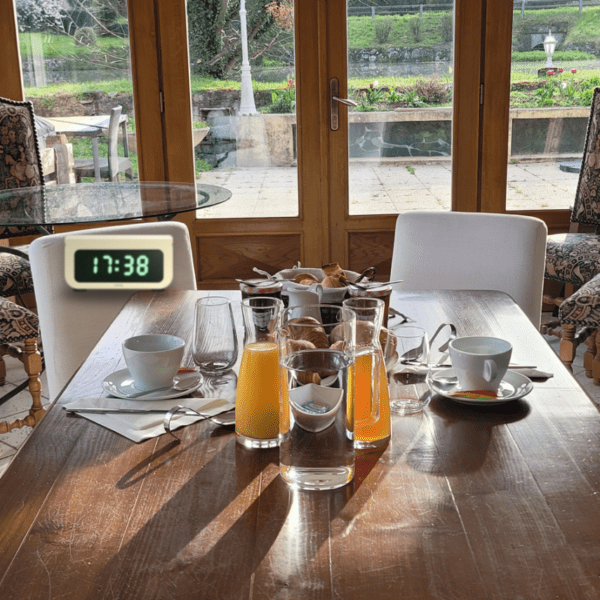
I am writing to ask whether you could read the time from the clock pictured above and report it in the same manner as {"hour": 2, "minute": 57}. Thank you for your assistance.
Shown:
{"hour": 17, "minute": 38}
